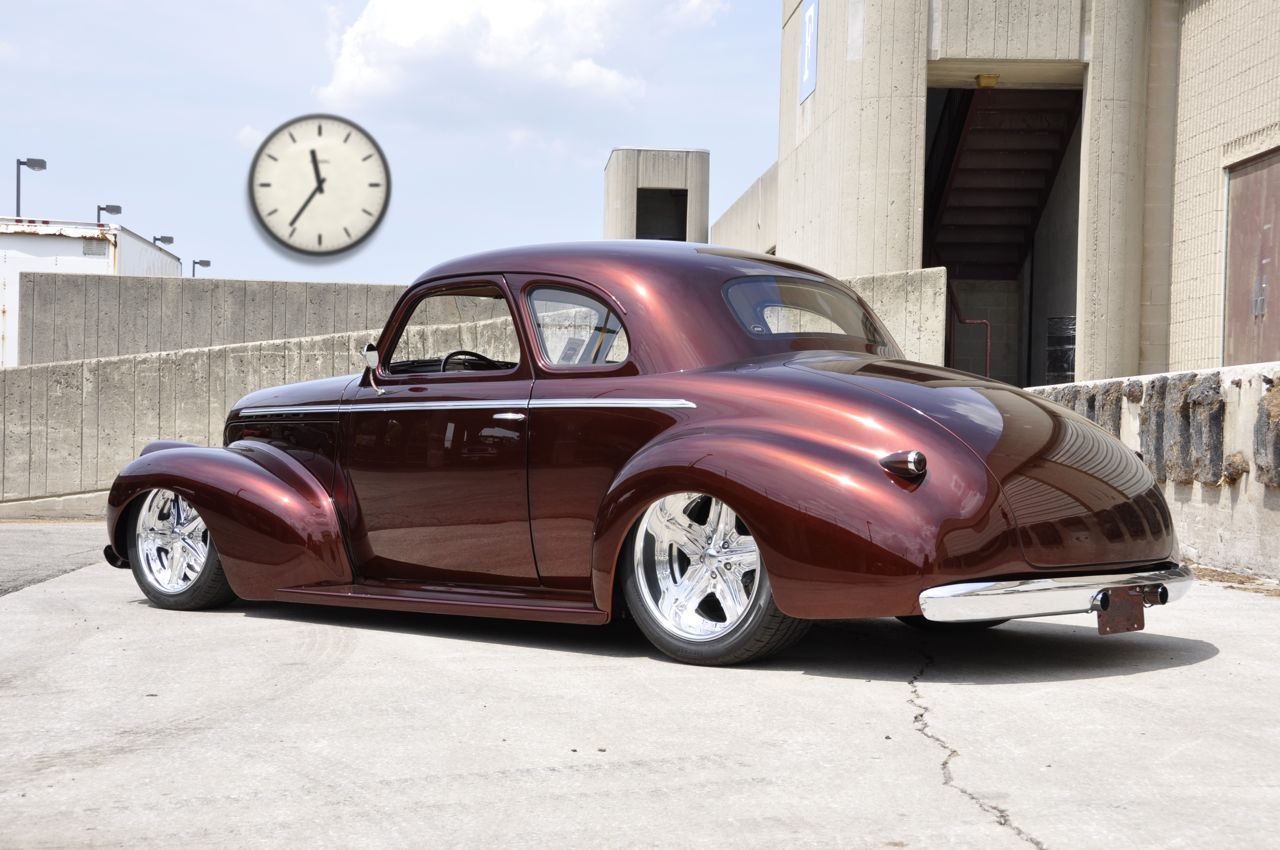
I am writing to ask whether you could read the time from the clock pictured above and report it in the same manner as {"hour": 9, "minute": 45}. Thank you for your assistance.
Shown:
{"hour": 11, "minute": 36}
